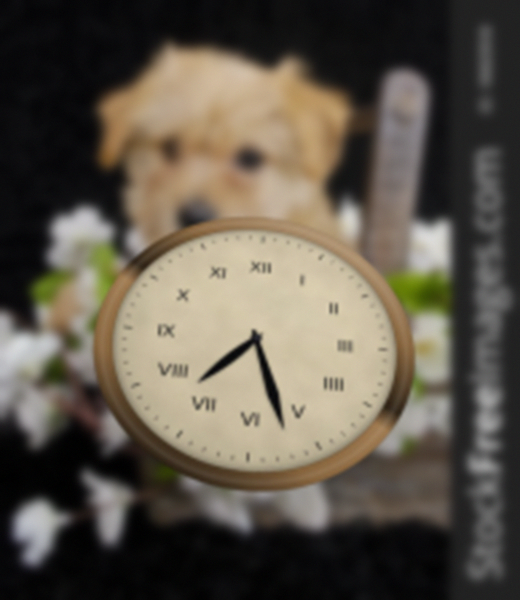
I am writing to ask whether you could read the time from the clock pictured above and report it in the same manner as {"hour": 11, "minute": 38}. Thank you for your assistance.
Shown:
{"hour": 7, "minute": 27}
